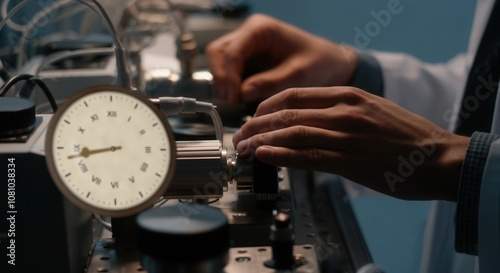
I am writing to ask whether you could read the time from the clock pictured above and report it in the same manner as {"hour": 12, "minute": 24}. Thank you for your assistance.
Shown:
{"hour": 8, "minute": 43}
